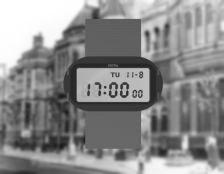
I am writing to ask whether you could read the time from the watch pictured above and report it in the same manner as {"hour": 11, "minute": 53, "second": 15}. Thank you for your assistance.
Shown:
{"hour": 17, "minute": 0, "second": 0}
